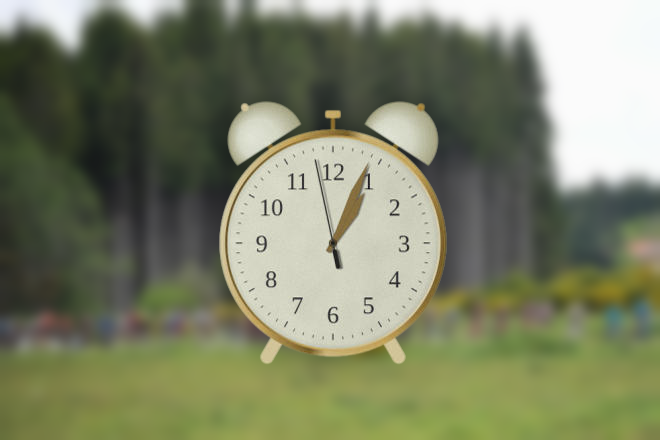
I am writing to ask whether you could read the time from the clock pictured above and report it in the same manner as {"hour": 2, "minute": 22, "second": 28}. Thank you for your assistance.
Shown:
{"hour": 1, "minute": 3, "second": 58}
